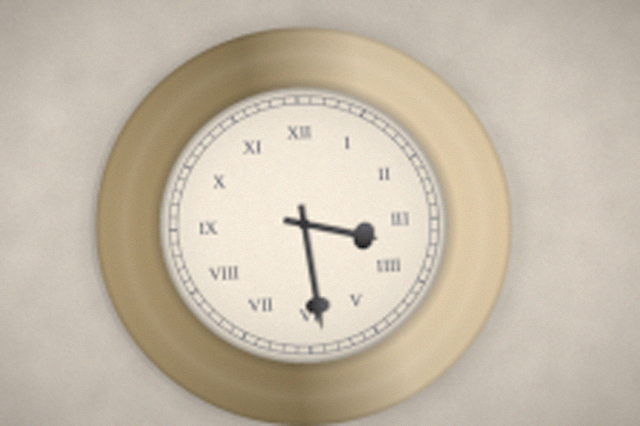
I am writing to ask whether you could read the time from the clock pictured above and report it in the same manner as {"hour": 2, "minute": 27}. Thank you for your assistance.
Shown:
{"hour": 3, "minute": 29}
